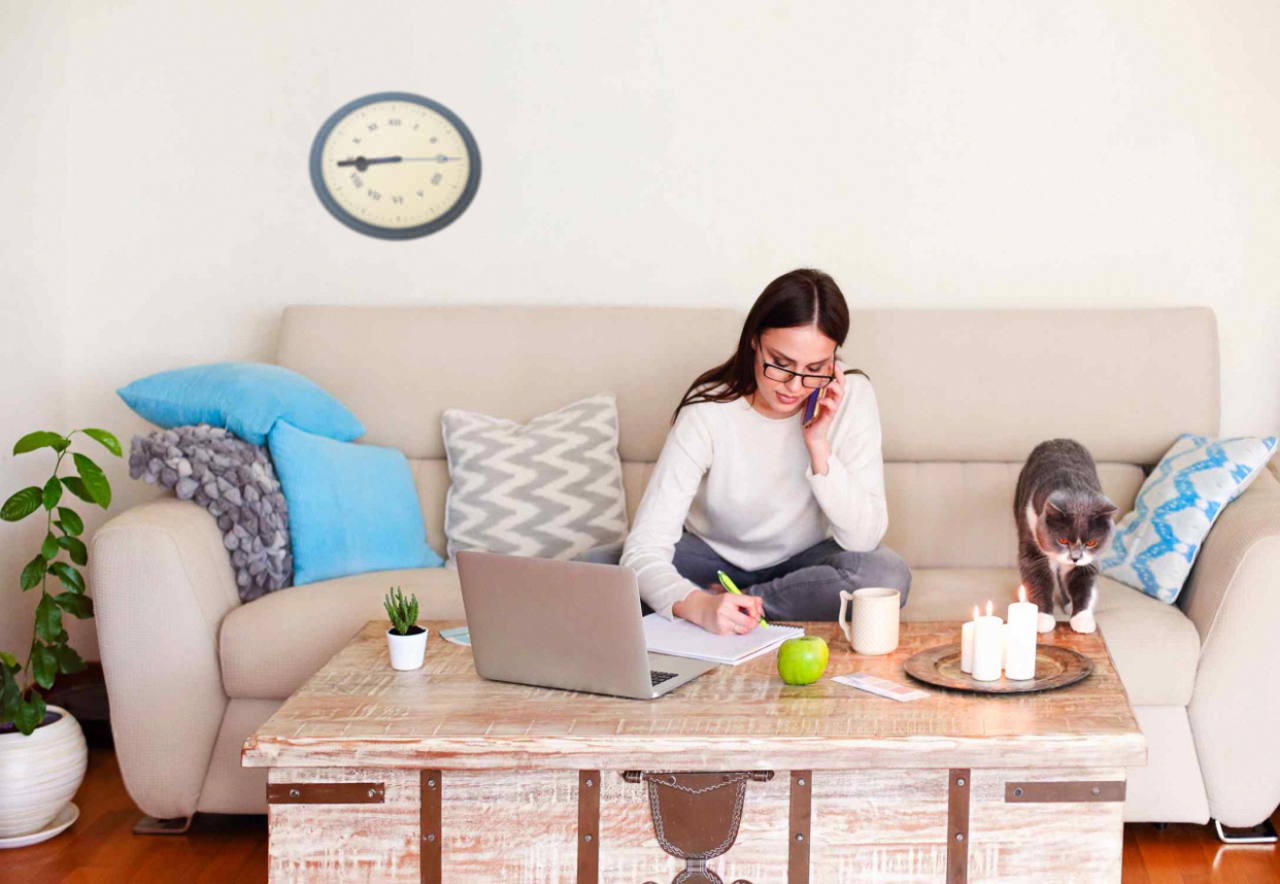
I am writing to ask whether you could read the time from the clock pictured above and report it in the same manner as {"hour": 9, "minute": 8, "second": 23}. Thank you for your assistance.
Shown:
{"hour": 8, "minute": 44, "second": 15}
